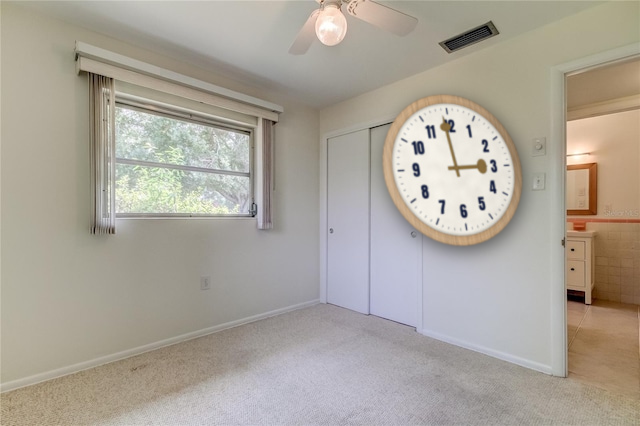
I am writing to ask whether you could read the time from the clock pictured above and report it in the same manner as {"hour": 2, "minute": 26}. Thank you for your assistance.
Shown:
{"hour": 2, "minute": 59}
